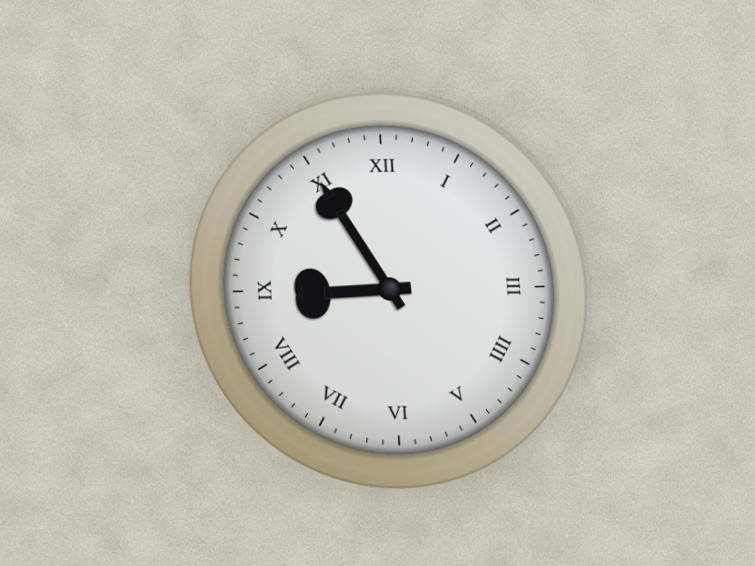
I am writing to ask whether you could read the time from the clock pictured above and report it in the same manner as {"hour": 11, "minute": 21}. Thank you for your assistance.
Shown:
{"hour": 8, "minute": 55}
